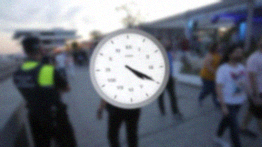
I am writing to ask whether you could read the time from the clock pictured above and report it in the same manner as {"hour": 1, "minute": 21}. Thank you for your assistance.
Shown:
{"hour": 4, "minute": 20}
